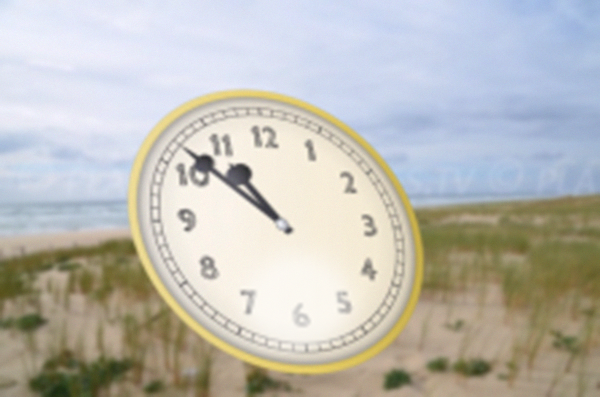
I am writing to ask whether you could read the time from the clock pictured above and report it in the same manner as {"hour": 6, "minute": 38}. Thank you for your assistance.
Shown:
{"hour": 10, "minute": 52}
